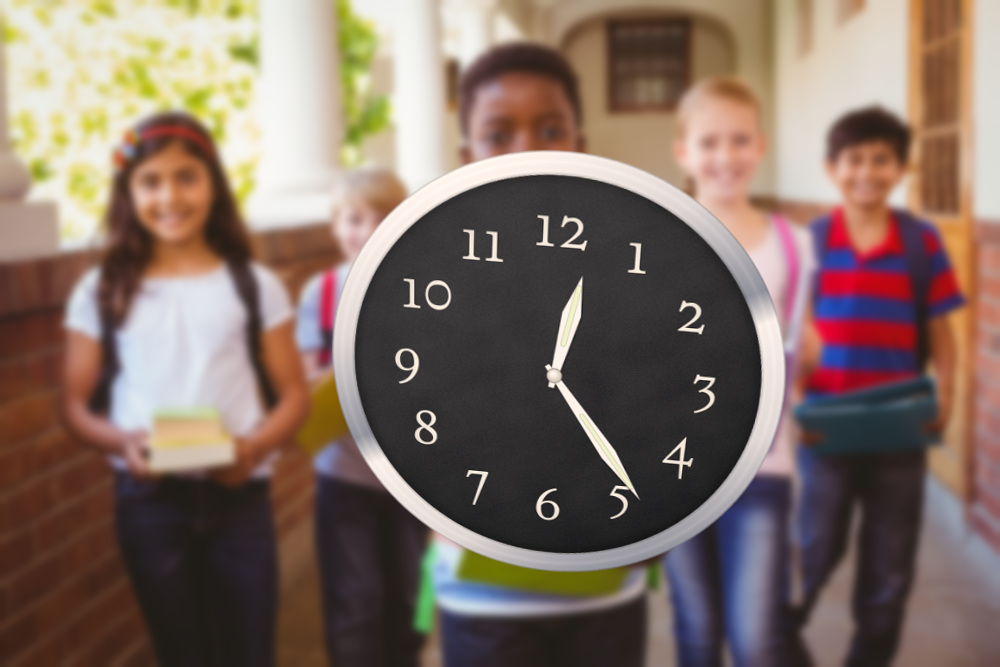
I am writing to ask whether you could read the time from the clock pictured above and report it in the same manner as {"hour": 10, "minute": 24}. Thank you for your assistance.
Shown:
{"hour": 12, "minute": 24}
